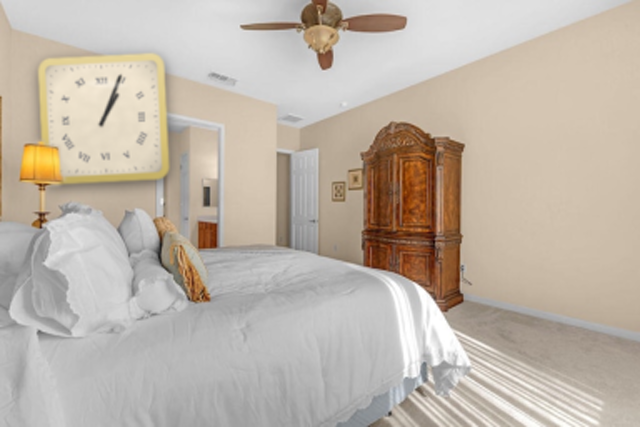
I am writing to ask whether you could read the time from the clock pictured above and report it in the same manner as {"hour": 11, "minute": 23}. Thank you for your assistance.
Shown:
{"hour": 1, "minute": 4}
